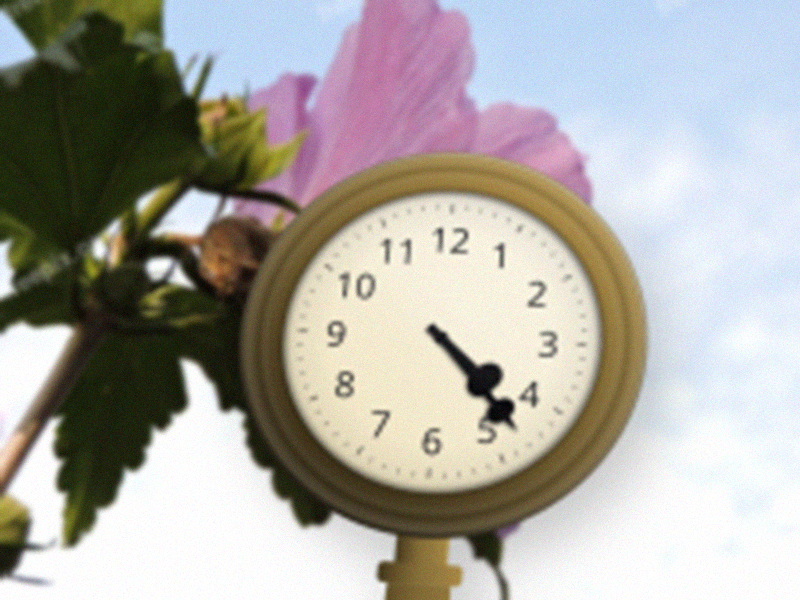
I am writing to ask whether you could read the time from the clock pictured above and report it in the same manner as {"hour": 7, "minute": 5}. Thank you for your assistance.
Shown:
{"hour": 4, "minute": 23}
